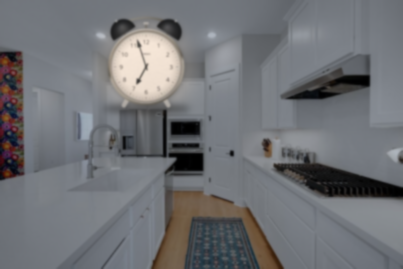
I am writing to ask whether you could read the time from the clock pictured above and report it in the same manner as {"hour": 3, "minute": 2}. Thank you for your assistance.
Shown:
{"hour": 6, "minute": 57}
